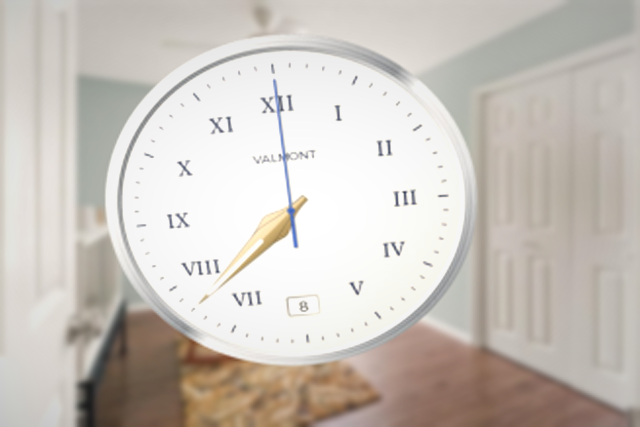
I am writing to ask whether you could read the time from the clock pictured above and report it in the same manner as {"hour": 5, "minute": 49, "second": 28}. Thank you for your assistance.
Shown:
{"hour": 7, "minute": 38, "second": 0}
